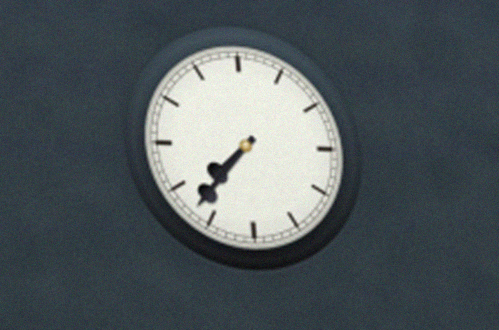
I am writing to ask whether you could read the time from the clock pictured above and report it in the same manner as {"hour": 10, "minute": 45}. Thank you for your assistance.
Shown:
{"hour": 7, "minute": 37}
